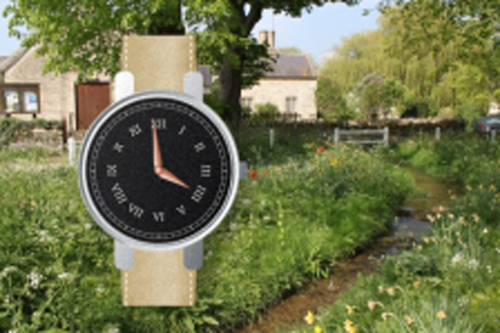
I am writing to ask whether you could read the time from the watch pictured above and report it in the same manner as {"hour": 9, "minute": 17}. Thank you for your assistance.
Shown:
{"hour": 3, "minute": 59}
